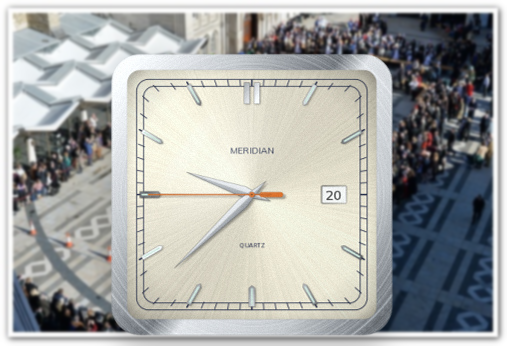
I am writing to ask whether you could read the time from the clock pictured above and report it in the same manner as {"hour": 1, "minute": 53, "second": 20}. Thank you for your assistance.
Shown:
{"hour": 9, "minute": 37, "second": 45}
